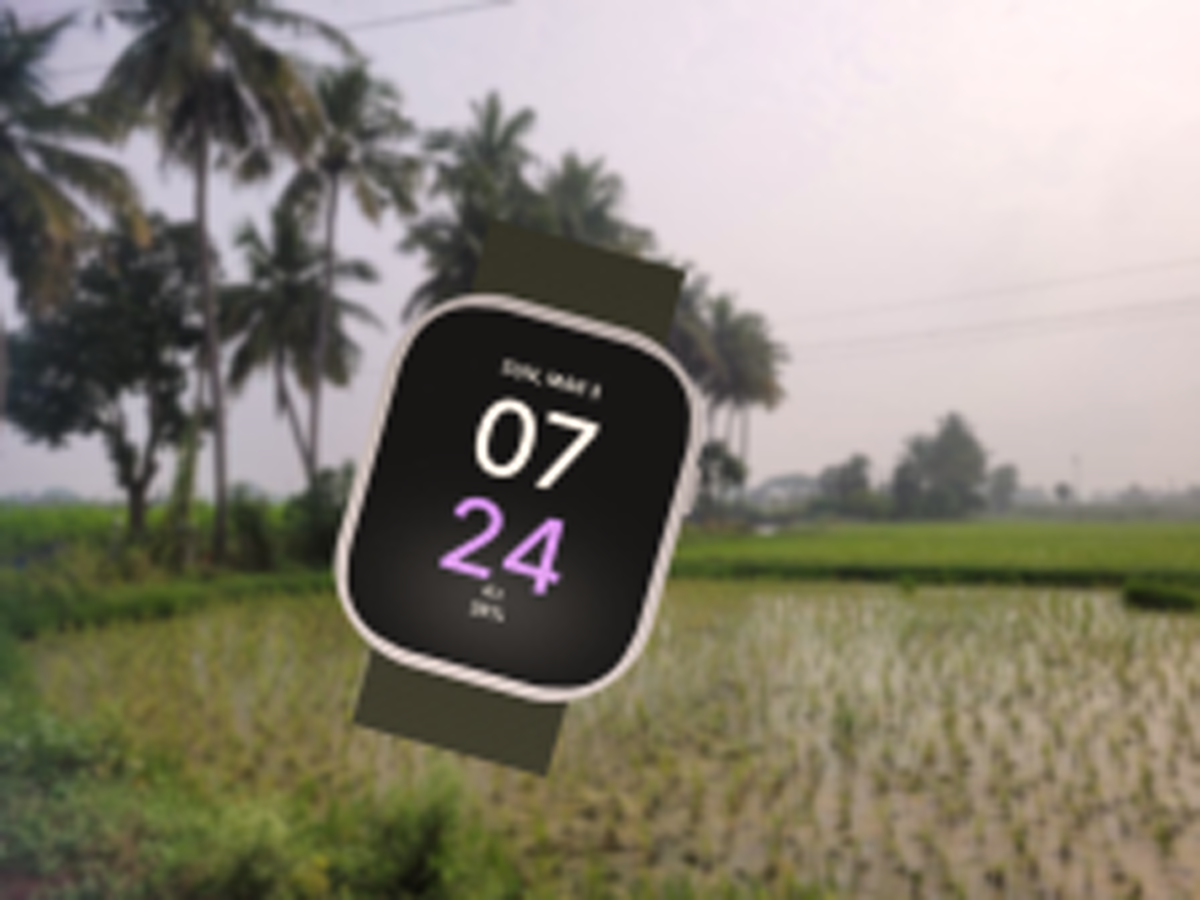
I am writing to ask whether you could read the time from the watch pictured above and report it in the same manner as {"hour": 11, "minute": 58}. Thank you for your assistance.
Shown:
{"hour": 7, "minute": 24}
